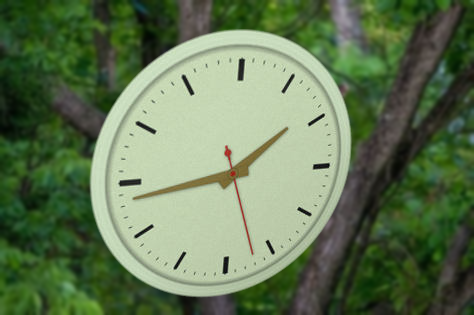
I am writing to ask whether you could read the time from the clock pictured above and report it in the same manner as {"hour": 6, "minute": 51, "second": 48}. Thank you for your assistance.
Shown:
{"hour": 1, "minute": 43, "second": 27}
